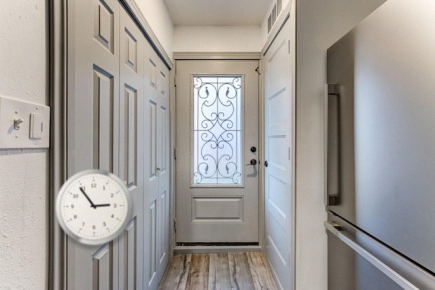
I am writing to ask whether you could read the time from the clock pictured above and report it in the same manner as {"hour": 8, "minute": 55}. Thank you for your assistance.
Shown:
{"hour": 2, "minute": 54}
